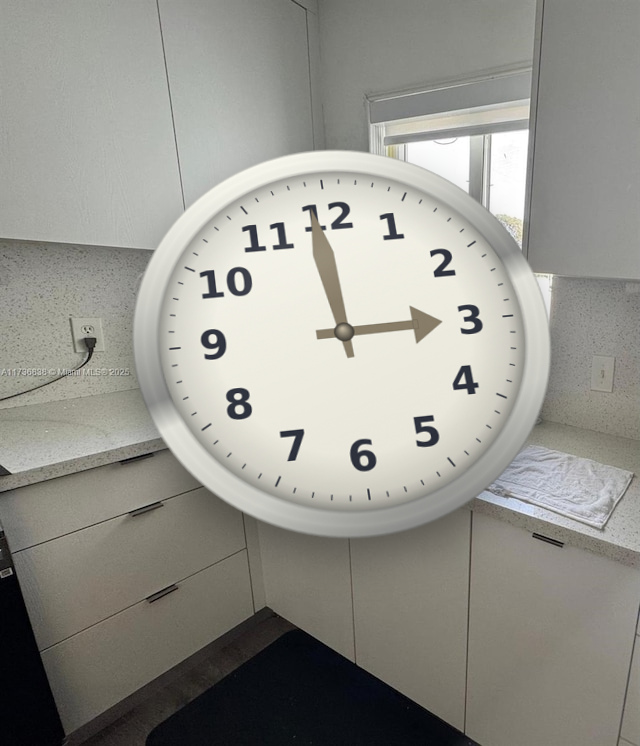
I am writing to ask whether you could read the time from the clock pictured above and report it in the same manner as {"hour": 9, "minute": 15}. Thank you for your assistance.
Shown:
{"hour": 2, "minute": 59}
